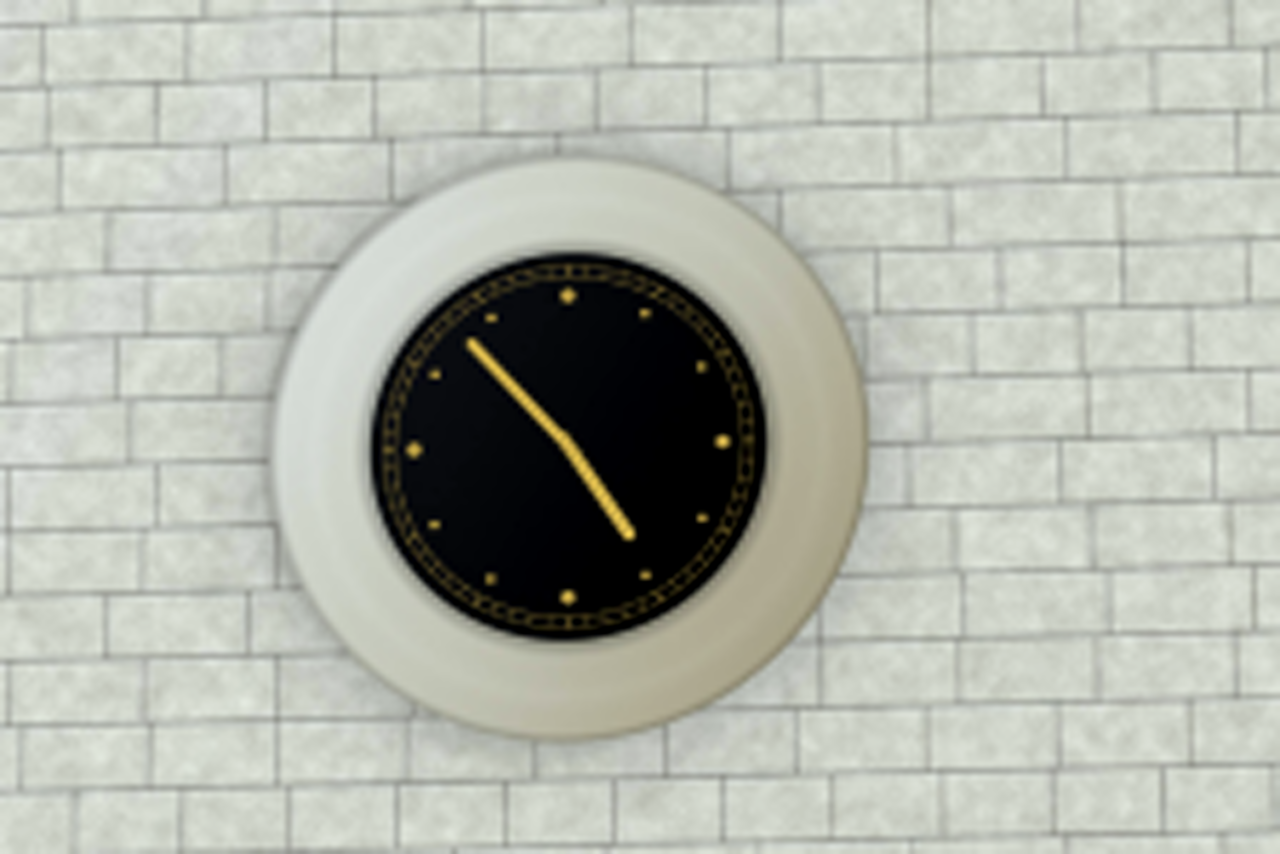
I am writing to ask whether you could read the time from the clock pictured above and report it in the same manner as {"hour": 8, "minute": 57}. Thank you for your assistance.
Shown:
{"hour": 4, "minute": 53}
